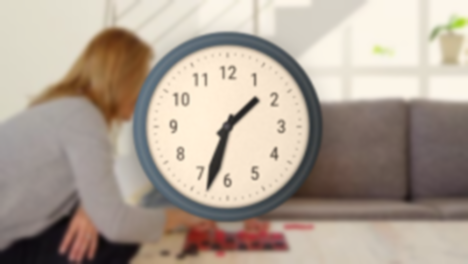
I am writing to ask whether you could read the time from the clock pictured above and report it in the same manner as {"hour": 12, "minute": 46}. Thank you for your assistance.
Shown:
{"hour": 1, "minute": 33}
